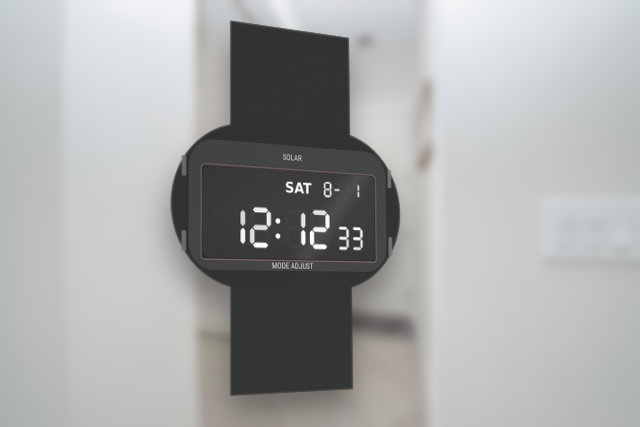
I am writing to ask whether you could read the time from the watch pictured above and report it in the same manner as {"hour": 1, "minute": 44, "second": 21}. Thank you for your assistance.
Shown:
{"hour": 12, "minute": 12, "second": 33}
